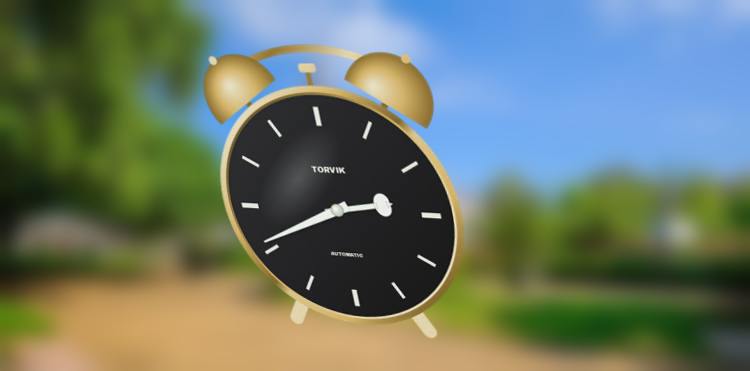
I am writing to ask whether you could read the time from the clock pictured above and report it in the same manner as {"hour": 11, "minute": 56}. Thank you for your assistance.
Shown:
{"hour": 2, "minute": 41}
